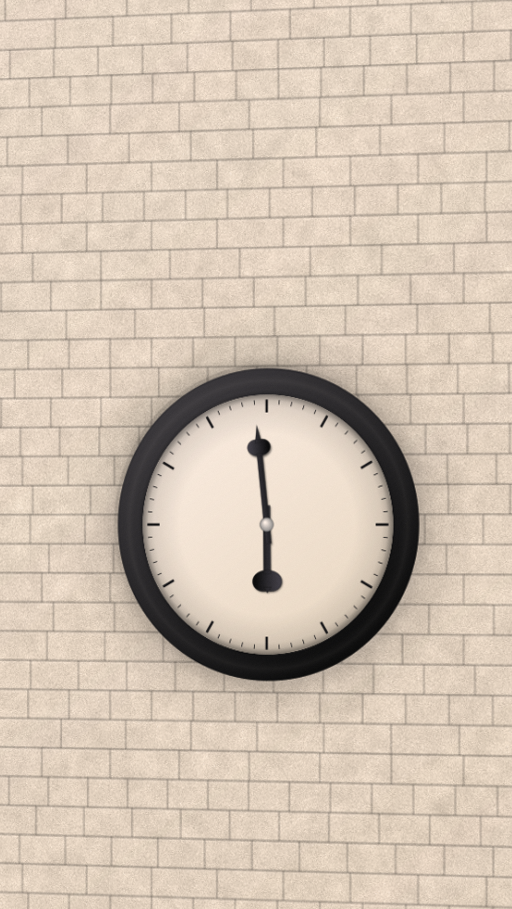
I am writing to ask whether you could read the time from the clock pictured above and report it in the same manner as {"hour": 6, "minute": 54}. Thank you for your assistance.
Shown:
{"hour": 5, "minute": 59}
